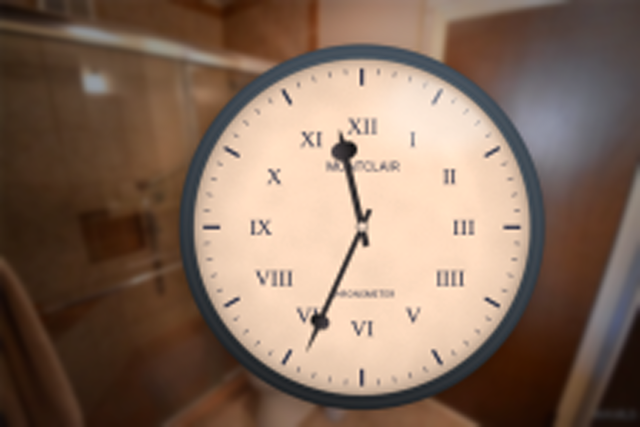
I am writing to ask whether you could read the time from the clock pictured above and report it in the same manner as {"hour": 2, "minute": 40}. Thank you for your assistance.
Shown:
{"hour": 11, "minute": 34}
